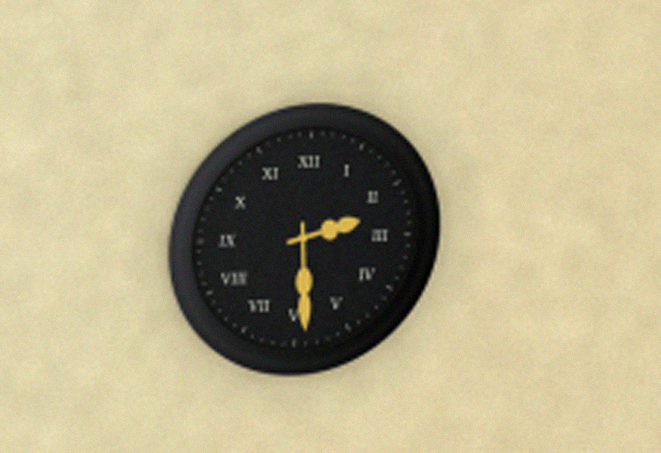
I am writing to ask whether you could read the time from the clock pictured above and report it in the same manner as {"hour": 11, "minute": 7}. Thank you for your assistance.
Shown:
{"hour": 2, "minute": 29}
